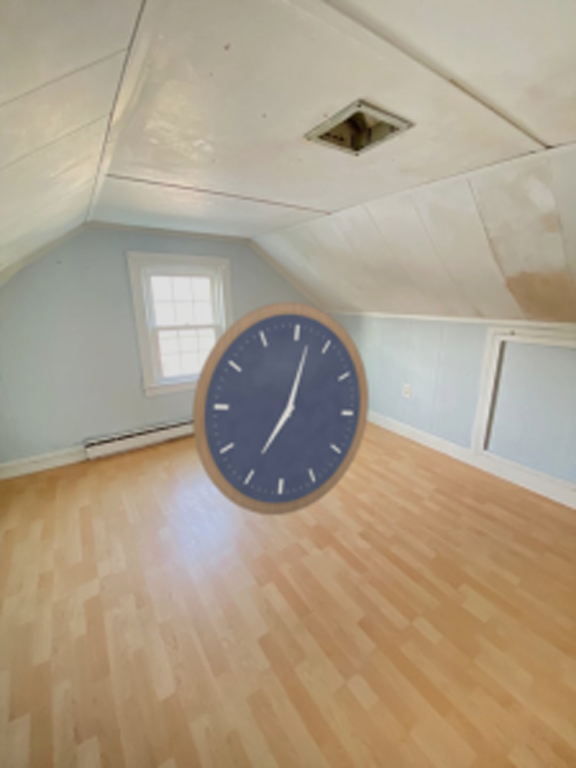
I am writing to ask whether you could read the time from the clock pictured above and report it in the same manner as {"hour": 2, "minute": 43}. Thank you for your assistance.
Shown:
{"hour": 7, "minute": 2}
